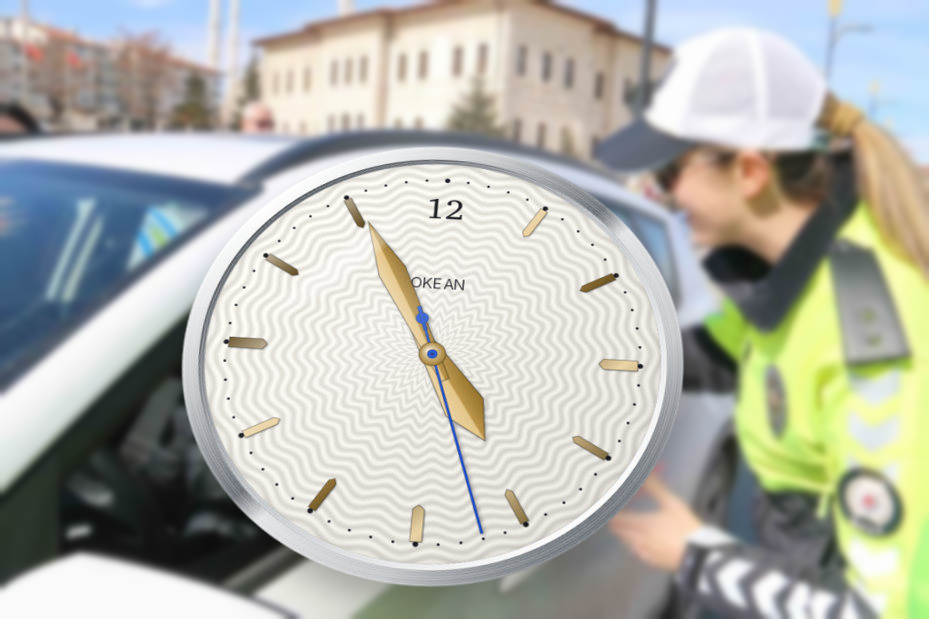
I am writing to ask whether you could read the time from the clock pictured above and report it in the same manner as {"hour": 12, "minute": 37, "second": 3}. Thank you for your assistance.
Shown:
{"hour": 4, "minute": 55, "second": 27}
